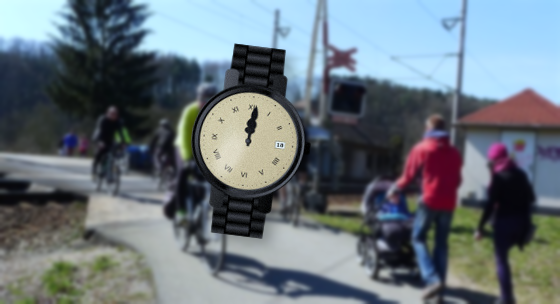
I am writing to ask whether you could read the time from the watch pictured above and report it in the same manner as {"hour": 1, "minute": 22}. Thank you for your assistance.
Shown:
{"hour": 12, "minute": 1}
